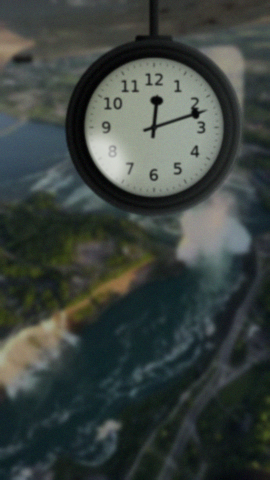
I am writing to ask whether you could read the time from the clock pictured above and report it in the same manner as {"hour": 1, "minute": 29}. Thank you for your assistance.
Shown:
{"hour": 12, "minute": 12}
